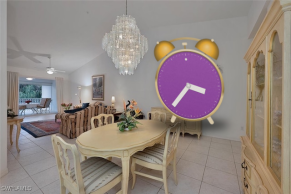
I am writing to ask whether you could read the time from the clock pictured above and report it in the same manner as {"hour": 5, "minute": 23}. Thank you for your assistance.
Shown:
{"hour": 3, "minute": 37}
